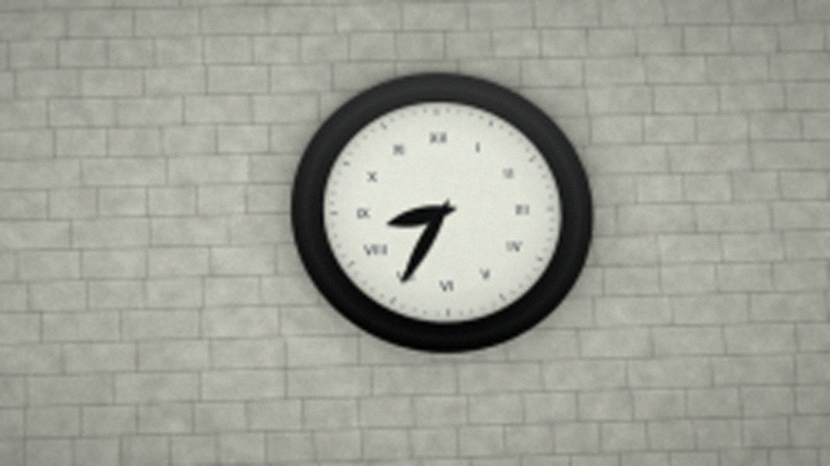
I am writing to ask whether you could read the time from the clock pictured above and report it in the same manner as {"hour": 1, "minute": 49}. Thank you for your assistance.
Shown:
{"hour": 8, "minute": 35}
